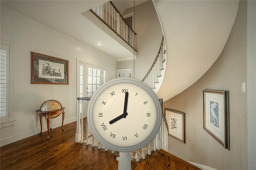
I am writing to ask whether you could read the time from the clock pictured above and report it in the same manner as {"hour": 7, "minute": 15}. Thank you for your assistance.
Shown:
{"hour": 8, "minute": 1}
